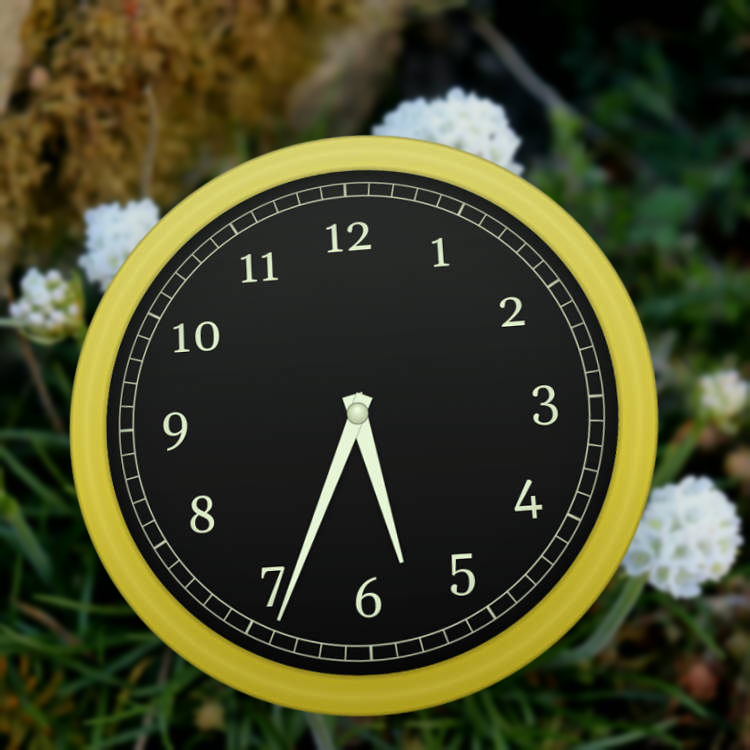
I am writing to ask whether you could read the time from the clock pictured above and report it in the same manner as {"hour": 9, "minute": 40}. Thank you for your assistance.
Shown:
{"hour": 5, "minute": 34}
